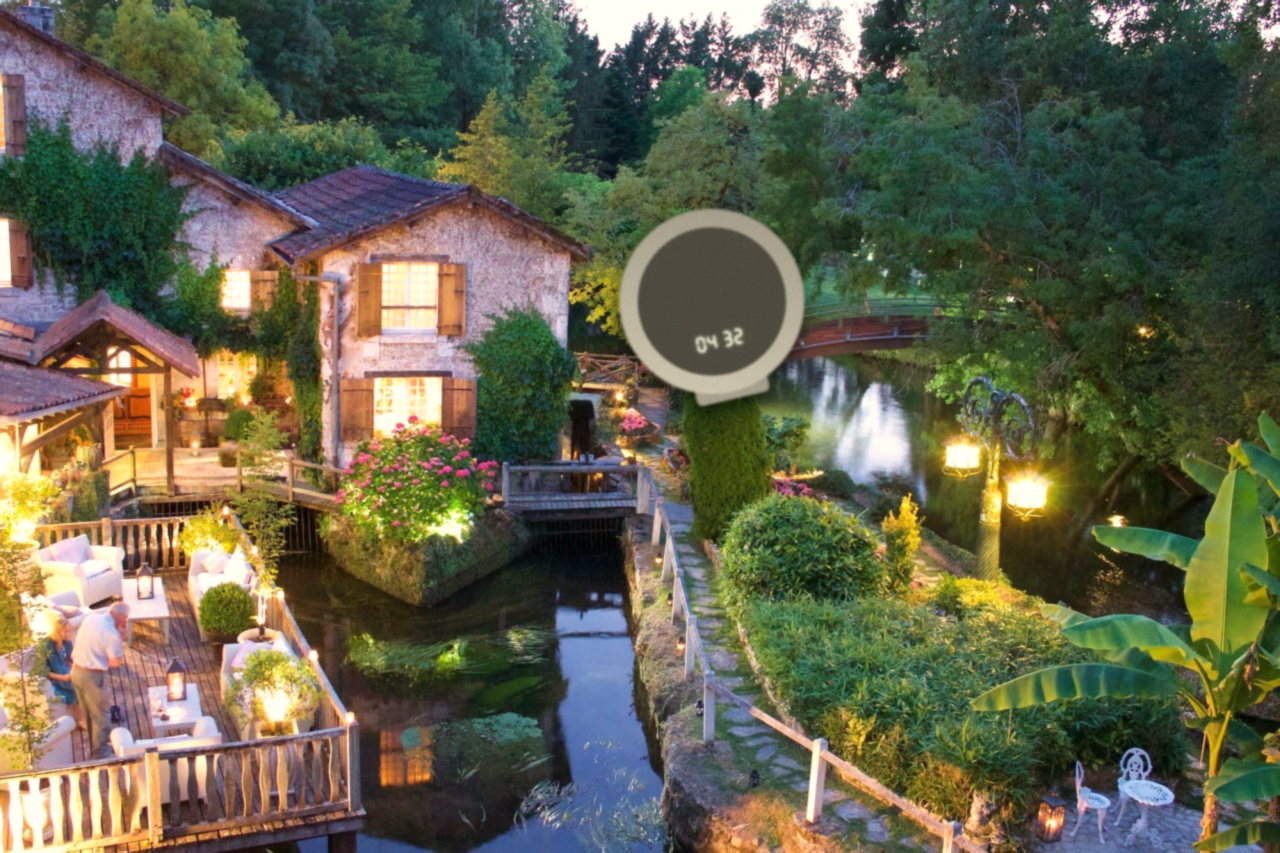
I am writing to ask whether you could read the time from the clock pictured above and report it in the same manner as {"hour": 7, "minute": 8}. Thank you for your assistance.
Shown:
{"hour": 4, "minute": 32}
